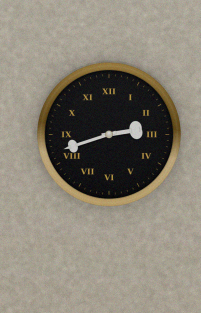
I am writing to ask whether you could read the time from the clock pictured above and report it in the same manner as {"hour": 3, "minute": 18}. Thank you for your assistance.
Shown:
{"hour": 2, "minute": 42}
